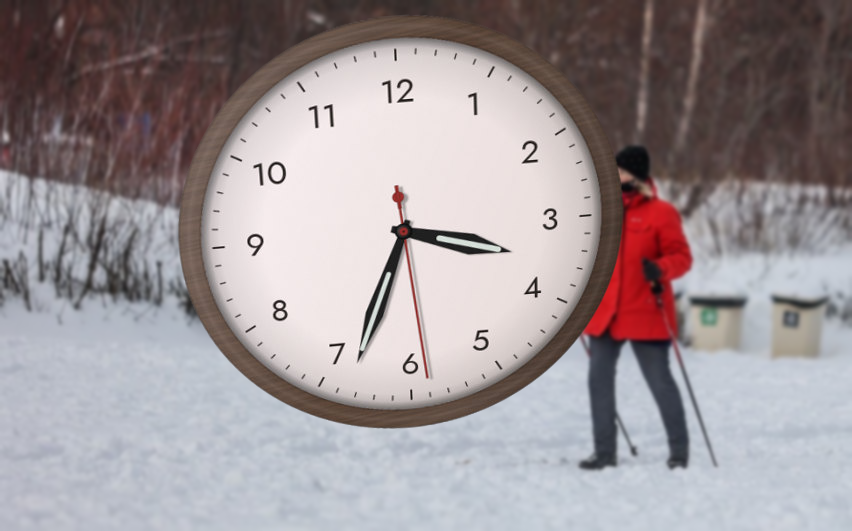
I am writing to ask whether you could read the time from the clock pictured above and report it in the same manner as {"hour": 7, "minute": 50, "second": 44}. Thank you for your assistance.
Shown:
{"hour": 3, "minute": 33, "second": 29}
